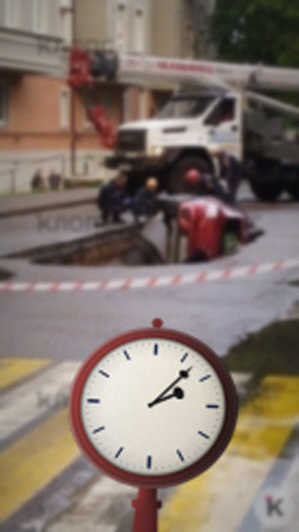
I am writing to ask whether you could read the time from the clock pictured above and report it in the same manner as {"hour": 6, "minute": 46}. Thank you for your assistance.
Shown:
{"hour": 2, "minute": 7}
